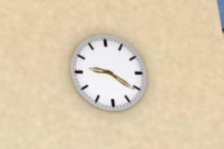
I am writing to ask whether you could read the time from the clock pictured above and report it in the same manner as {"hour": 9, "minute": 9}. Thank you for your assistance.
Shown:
{"hour": 9, "minute": 21}
